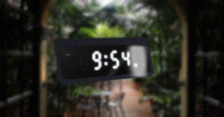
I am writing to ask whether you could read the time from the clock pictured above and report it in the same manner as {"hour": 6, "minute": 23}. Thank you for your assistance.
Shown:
{"hour": 9, "minute": 54}
